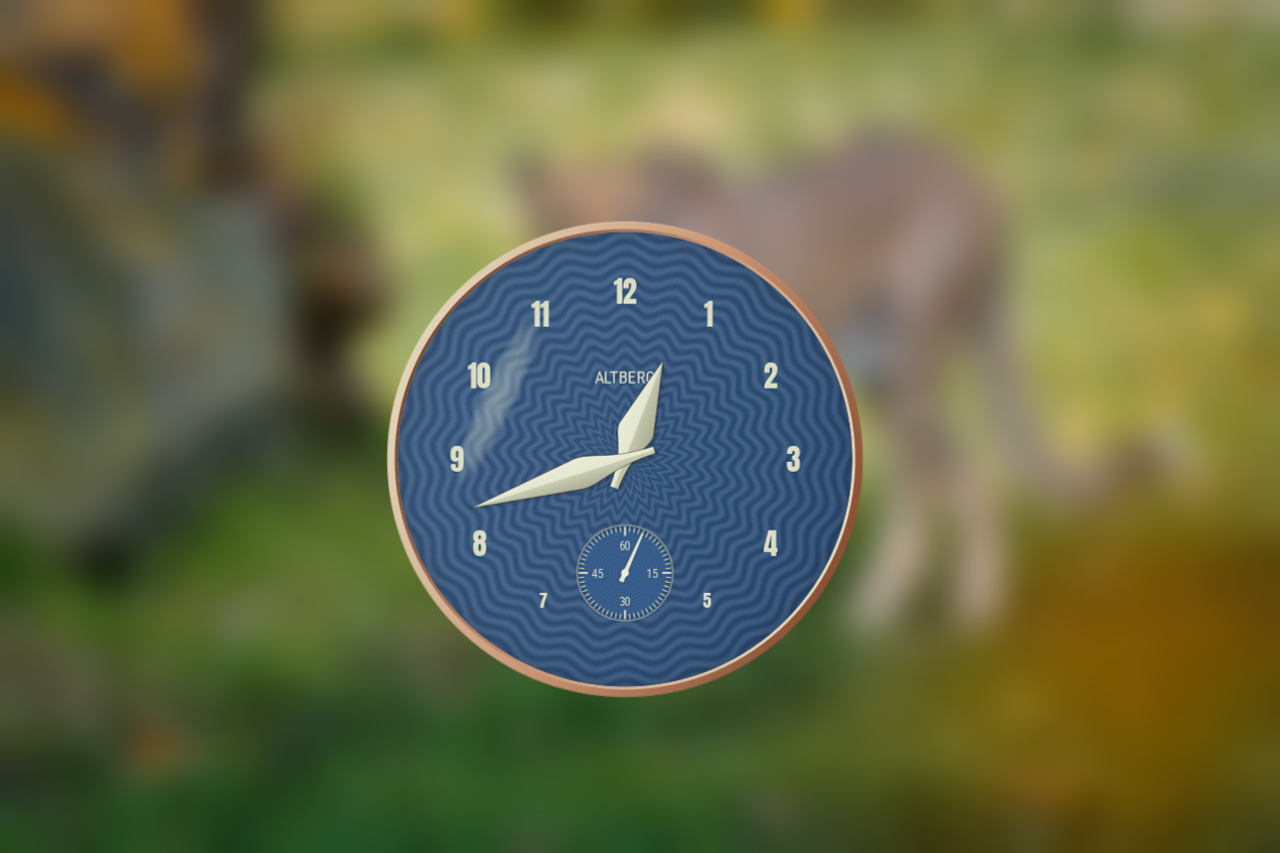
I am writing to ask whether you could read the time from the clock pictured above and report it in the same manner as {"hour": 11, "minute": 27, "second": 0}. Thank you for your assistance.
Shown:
{"hour": 12, "minute": 42, "second": 4}
